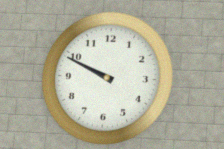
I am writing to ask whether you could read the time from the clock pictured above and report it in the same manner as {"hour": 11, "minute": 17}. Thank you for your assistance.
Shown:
{"hour": 9, "minute": 49}
